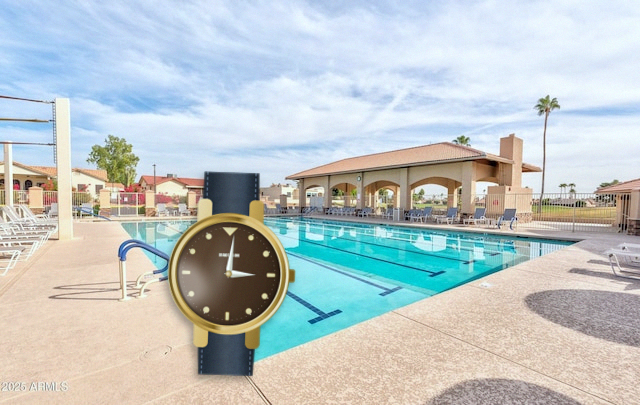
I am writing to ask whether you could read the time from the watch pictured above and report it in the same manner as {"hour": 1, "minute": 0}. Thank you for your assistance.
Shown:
{"hour": 3, "minute": 1}
